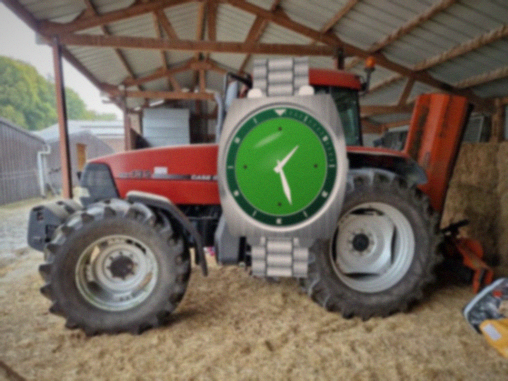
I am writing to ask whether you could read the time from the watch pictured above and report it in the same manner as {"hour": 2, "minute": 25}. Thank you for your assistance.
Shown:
{"hour": 1, "minute": 27}
